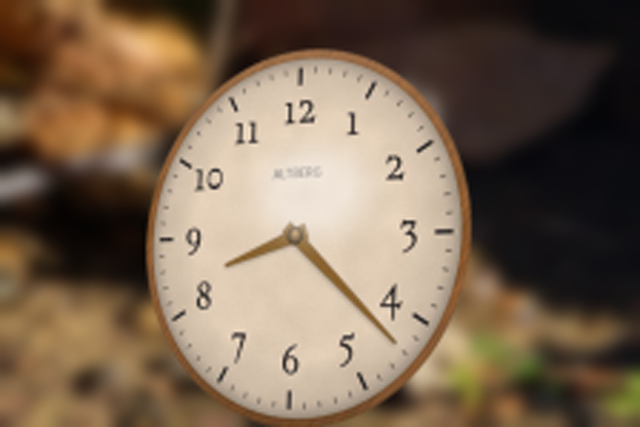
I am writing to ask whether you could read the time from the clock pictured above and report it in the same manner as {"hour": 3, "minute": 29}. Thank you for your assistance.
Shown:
{"hour": 8, "minute": 22}
